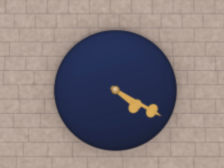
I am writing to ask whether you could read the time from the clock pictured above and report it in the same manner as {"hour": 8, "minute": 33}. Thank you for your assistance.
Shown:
{"hour": 4, "minute": 20}
